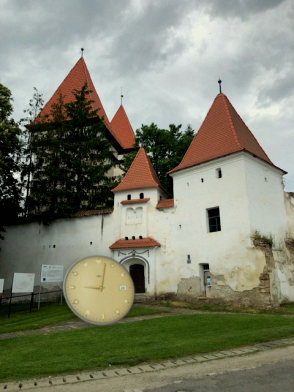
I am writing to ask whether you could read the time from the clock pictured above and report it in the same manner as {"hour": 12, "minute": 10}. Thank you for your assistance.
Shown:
{"hour": 9, "minute": 2}
